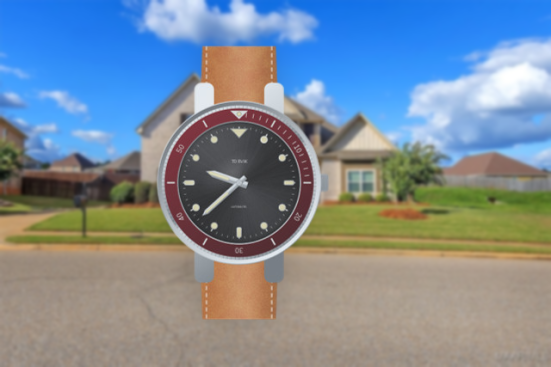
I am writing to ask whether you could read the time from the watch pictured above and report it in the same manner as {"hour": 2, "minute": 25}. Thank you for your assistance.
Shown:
{"hour": 9, "minute": 38}
